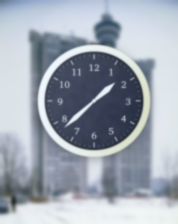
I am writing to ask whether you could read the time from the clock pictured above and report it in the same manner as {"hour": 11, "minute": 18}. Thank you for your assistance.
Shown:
{"hour": 1, "minute": 38}
